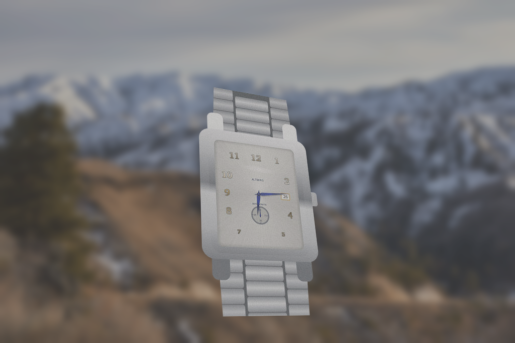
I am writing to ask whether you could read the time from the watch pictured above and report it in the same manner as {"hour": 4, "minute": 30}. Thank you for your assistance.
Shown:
{"hour": 6, "minute": 14}
